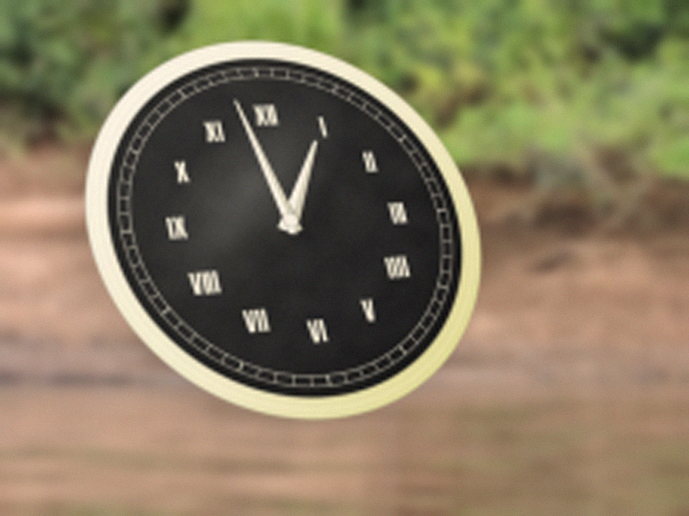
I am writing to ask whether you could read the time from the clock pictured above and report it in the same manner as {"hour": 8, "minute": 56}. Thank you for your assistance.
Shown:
{"hour": 12, "minute": 58}
